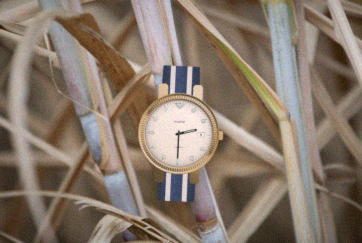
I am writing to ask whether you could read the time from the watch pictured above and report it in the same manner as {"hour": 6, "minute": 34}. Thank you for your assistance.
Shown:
{"hour": 2, "minute": 30}
